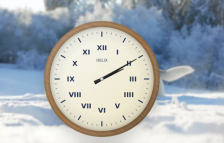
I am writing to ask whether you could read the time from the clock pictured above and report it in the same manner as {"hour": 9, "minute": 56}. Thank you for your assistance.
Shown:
{"hour": 2, "minute": 10}
